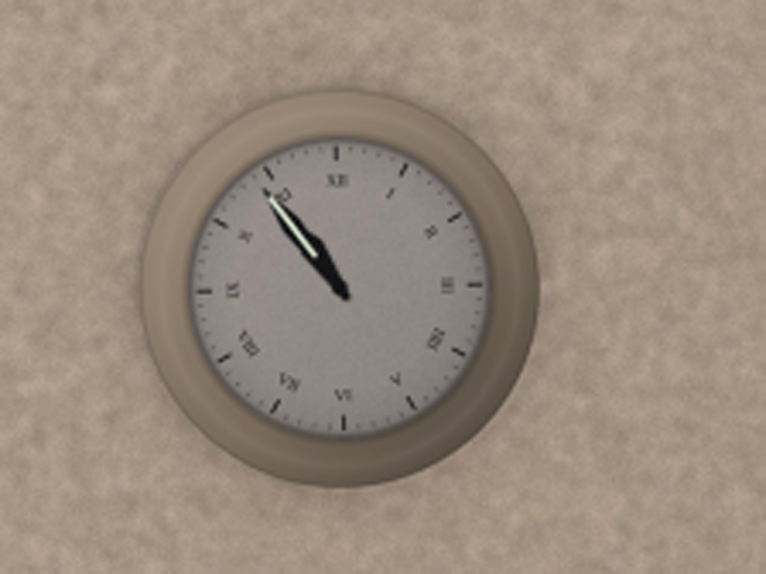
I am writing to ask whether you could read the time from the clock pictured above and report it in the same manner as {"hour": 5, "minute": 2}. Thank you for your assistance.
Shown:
{"hour": 10, "minute": 54}
